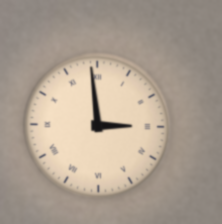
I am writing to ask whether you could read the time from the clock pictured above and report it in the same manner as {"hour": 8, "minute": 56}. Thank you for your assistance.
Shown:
{"hour": 2, "minute": 59}
